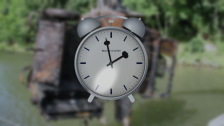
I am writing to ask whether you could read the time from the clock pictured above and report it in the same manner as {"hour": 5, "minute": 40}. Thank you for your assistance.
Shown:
{"hour": 1, "minute": 58}
